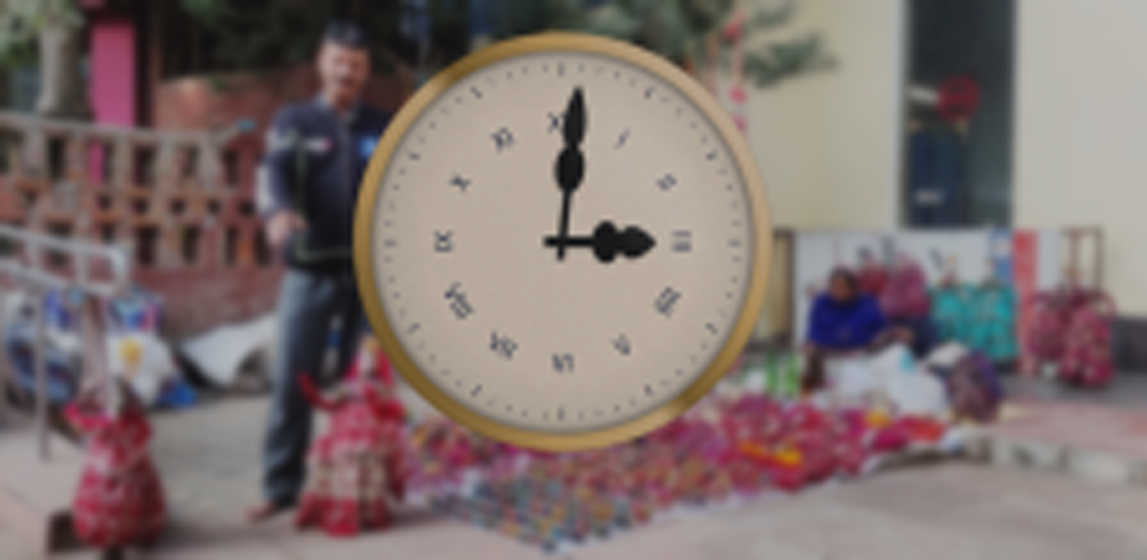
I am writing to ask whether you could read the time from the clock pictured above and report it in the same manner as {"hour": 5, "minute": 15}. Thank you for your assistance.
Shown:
{"hour": 3, "minute": 1}
